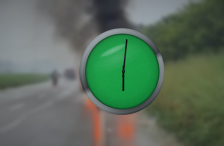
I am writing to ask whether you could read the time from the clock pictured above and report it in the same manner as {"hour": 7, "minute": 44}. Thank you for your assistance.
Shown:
{"hour": 6, "minute": 1}
